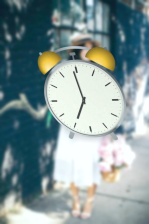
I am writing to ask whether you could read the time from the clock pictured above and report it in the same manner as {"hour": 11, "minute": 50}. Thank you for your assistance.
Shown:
{"hour": 6, "minute": 59}
